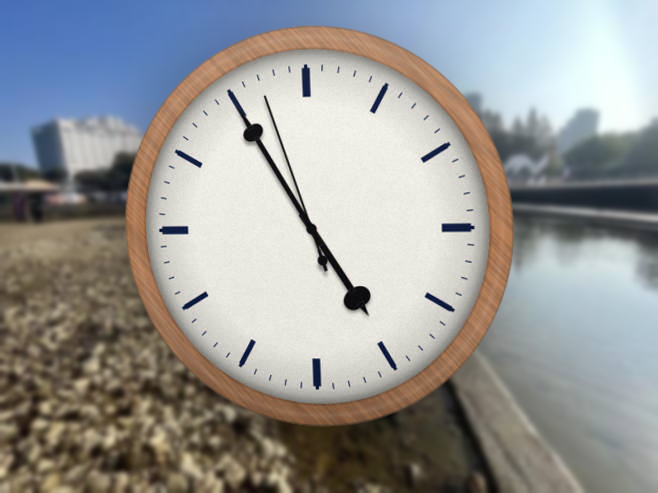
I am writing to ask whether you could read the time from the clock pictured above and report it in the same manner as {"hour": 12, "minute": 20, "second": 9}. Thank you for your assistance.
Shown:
{"hour": 4, "minute": 54, "second": 57}
